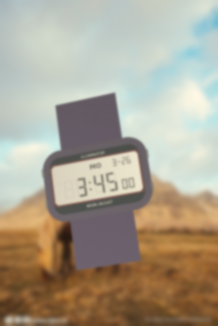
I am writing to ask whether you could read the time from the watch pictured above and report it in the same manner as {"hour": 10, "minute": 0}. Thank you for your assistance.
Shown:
{"hour": 3, "minute": 45}
